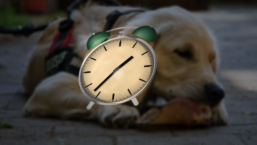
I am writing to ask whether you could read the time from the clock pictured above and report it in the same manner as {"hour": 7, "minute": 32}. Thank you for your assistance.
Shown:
{"hour": 1, "minute": 37}
